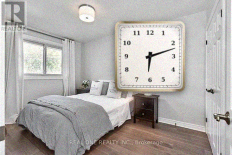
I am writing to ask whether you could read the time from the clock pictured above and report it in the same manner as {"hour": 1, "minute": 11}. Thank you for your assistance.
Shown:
{"hour": 6, "minute": 12}
